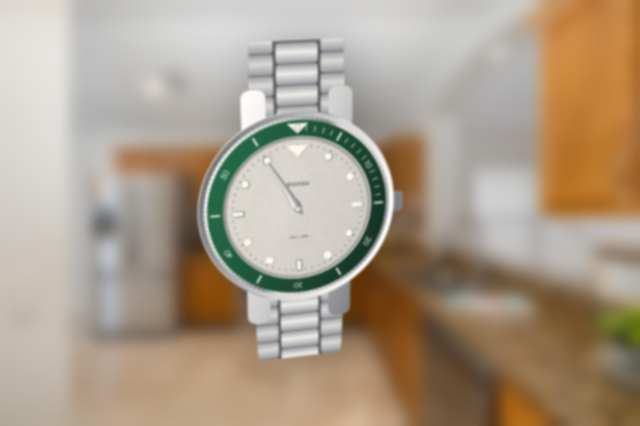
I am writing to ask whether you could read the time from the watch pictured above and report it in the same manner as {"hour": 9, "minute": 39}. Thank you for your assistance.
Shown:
{"hour": 10, "minute": 55}
